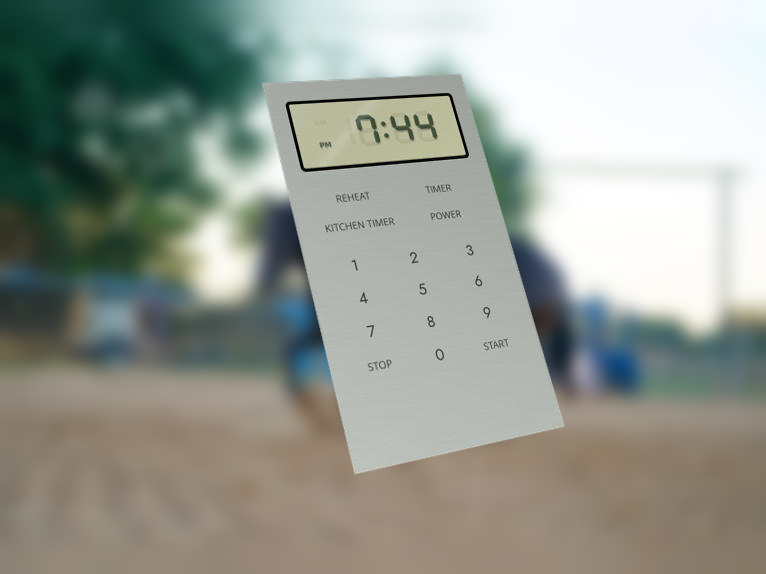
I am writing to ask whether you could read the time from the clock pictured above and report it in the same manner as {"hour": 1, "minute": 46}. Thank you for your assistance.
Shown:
{"hour": 7, "minute": 44}
